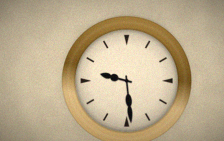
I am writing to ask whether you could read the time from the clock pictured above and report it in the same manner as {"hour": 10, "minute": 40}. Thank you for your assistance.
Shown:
{"hour": 9, "minute": 29}
